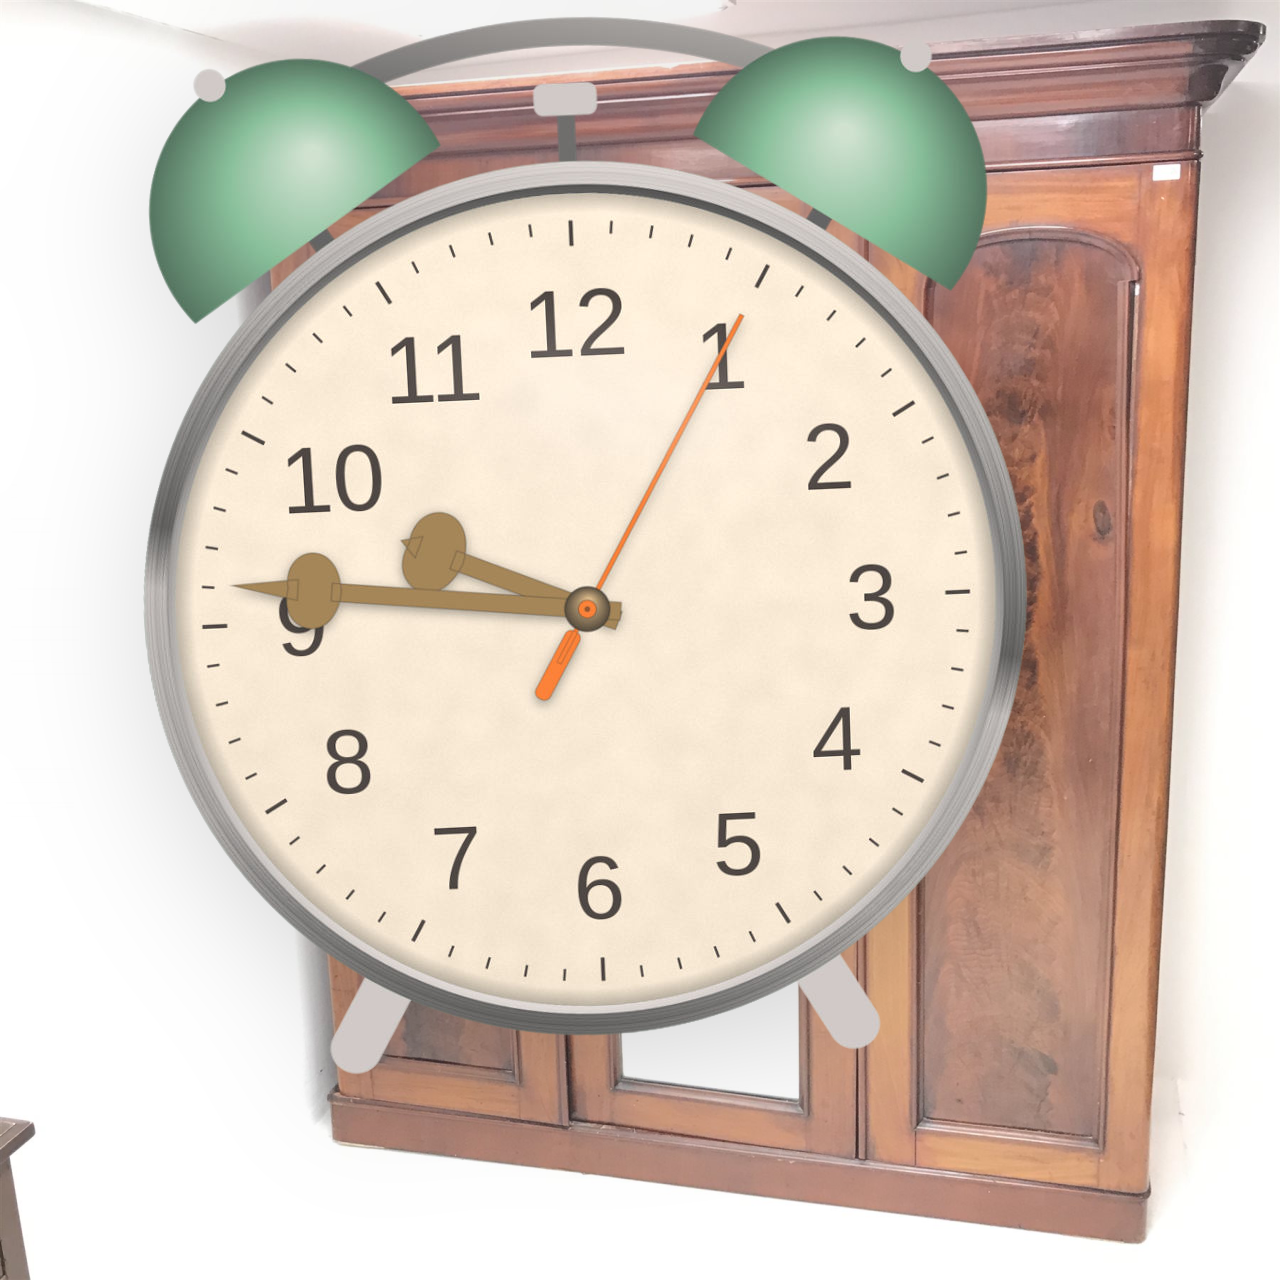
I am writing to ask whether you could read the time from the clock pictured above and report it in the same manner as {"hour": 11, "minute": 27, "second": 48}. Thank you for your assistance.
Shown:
{"hour": 9, "minute": 46, "second": 5}
